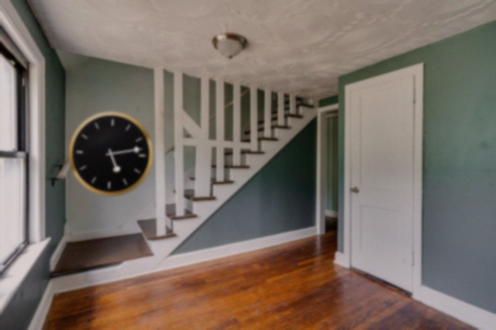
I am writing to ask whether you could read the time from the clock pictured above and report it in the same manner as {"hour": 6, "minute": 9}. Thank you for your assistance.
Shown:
{"hour": 5, "minute": 13}
